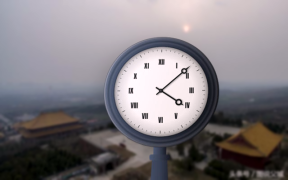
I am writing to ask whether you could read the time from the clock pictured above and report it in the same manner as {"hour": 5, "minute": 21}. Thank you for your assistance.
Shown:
{"hour": 4, "minute": 8}
